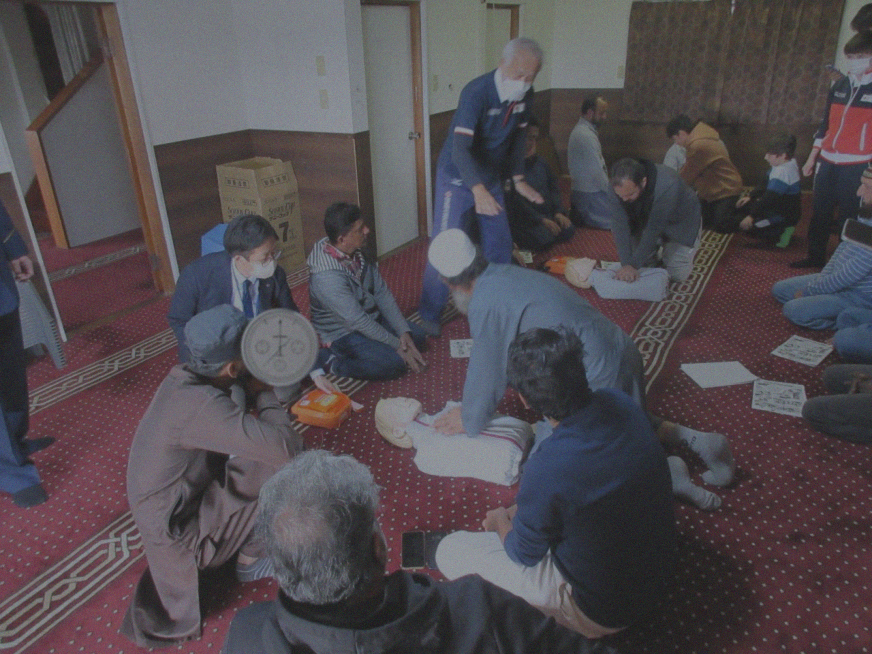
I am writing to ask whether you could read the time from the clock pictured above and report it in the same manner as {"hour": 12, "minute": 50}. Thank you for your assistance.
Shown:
{"hour": 1, "minute": 37}
